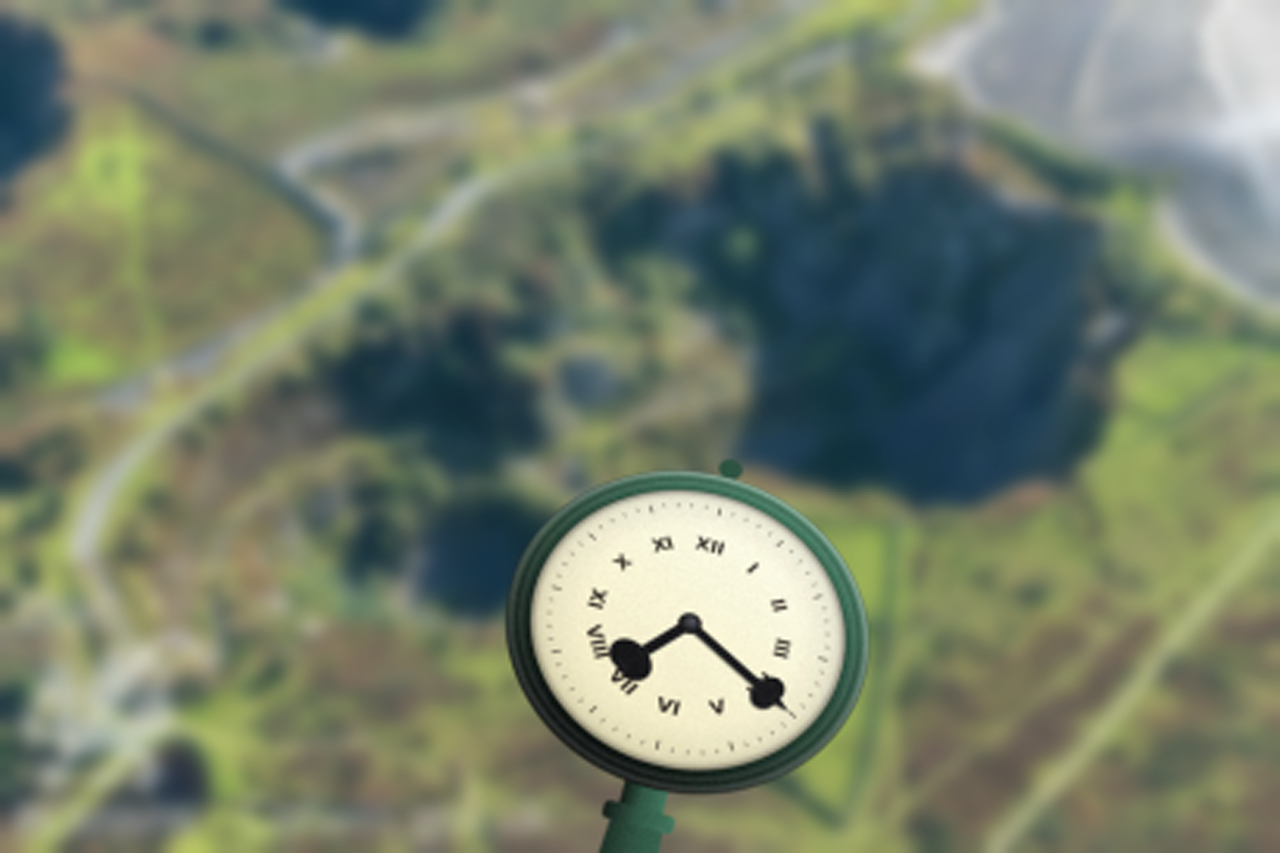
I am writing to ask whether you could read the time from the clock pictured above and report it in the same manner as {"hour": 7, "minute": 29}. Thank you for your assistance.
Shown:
{"hour": 7, "minute": 20}
